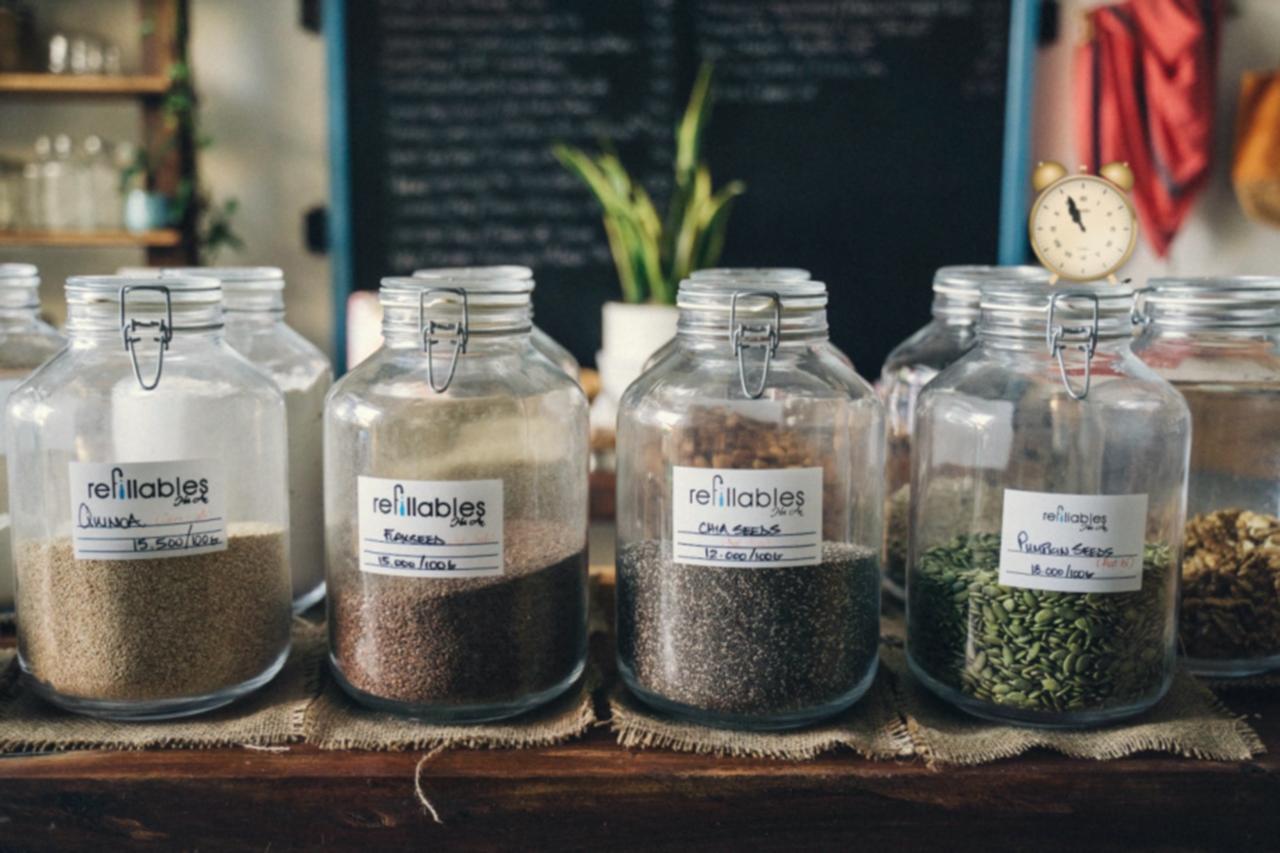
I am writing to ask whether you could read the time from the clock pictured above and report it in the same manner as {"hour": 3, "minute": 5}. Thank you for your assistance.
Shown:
{"hour": 10, "minute": 56}
